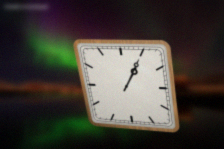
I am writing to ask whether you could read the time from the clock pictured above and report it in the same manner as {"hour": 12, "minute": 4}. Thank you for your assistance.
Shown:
{"hour": 1, "minute": 5}
